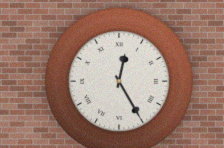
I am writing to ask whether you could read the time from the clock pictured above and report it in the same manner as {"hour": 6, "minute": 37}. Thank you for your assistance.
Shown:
{"hour": 12, "minute": 25}
